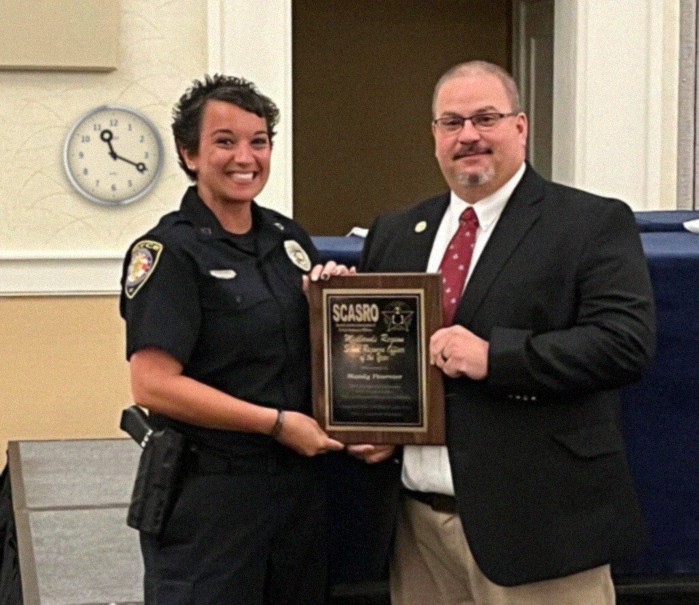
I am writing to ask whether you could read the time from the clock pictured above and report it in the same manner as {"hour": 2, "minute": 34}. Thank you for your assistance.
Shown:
{"hour": 11, "minute": 19}
